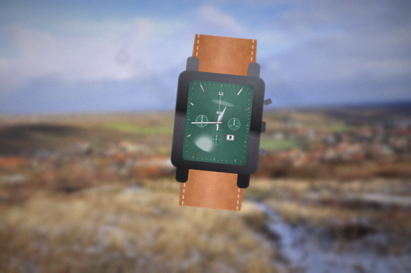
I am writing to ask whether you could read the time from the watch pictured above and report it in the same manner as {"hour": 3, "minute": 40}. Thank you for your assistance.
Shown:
{"hour": 12, "minute": 44}
